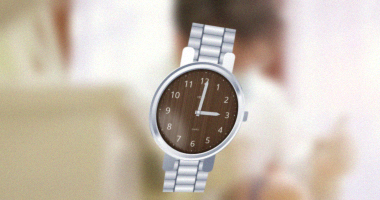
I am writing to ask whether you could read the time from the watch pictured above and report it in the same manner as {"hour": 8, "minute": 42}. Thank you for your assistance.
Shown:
{"hour": 3, "minute": 1}
